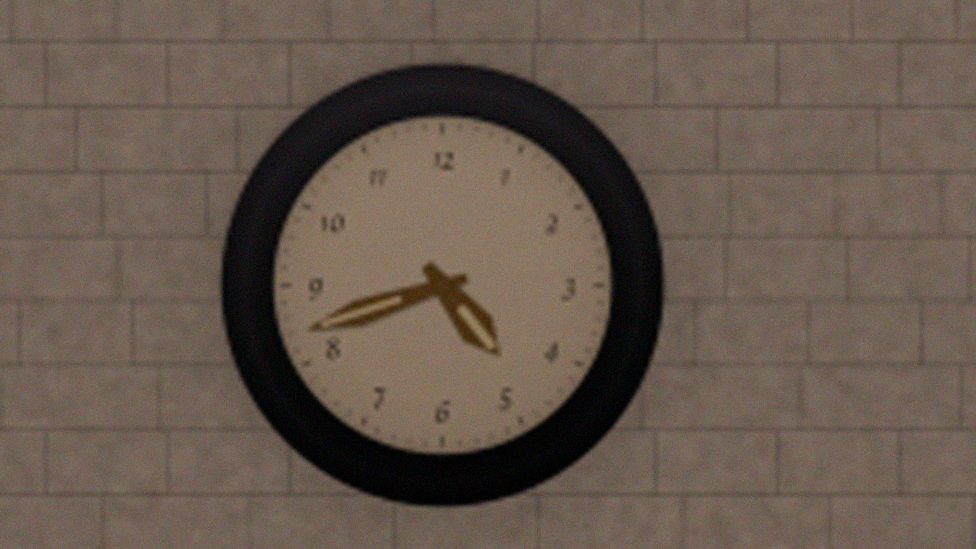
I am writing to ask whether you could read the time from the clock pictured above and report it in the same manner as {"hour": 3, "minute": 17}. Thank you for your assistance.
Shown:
{"hour": 4, "minute": 42}
